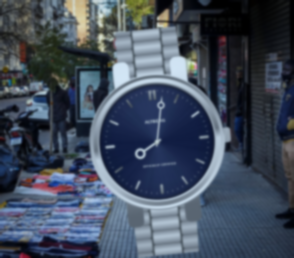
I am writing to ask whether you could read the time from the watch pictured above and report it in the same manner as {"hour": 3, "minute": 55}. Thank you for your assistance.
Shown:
{"hour": 8, "minute": 2}
